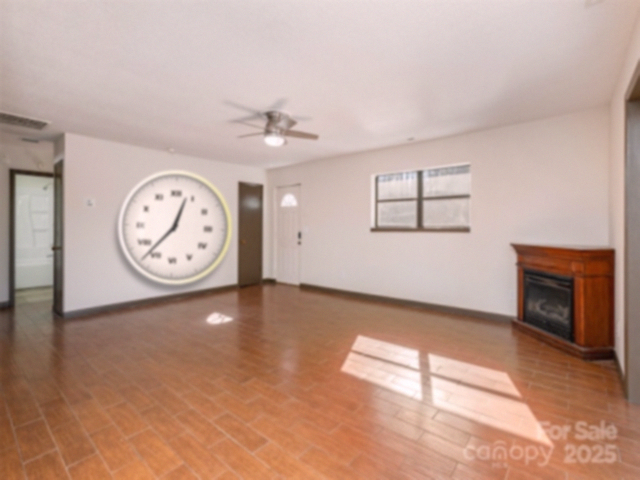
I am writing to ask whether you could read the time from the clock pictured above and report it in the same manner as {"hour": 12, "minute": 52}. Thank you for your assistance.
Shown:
{"hour": 12, "minute": 37}
